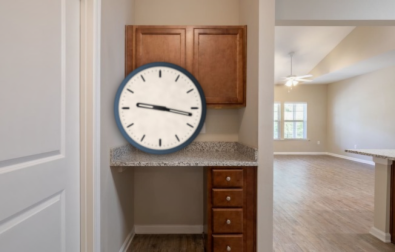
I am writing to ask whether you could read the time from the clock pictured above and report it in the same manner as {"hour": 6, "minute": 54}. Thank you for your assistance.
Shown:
{"hour": 9, "minute": 17}
